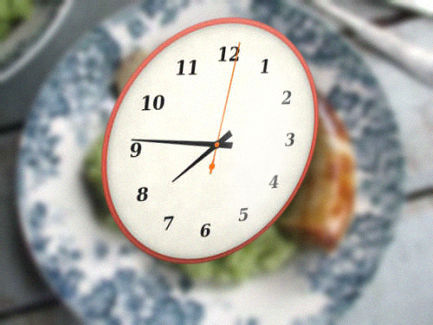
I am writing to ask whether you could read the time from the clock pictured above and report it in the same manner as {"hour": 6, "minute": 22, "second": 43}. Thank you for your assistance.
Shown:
{"hour": 7, "minute": 46, "second": 1}
